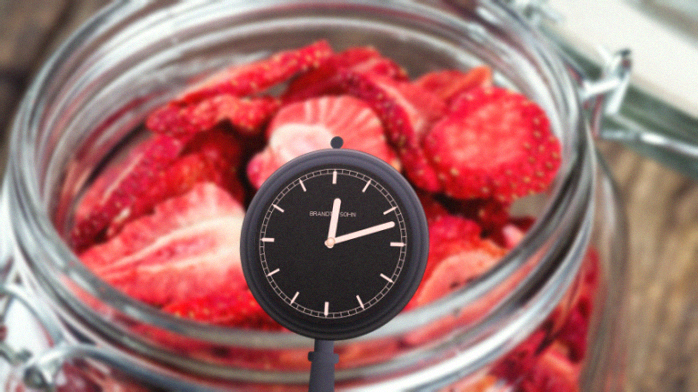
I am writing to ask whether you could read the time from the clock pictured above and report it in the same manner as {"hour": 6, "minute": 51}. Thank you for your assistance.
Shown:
{"hour": 12, "minute": 12}
